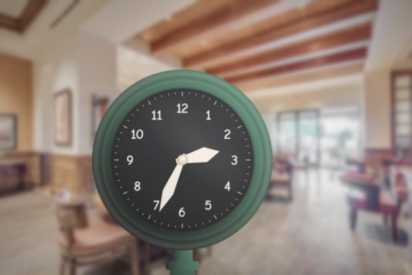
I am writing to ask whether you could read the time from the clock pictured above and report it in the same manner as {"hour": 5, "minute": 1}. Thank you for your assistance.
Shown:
{"hour": 2, "minute": 34}
